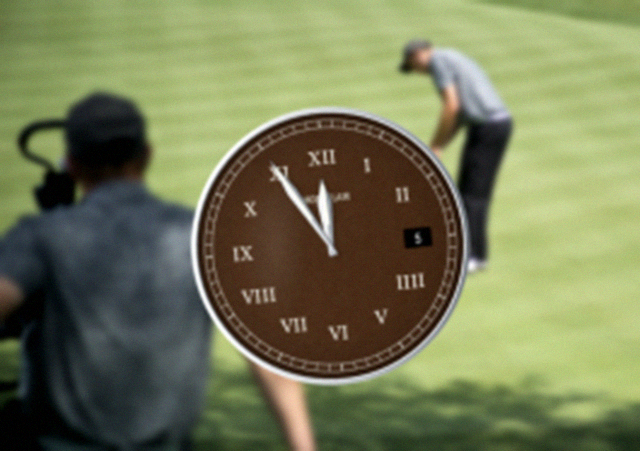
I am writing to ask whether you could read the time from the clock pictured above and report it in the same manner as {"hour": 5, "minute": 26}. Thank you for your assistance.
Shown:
{"hour": 11, "minute": 55}
